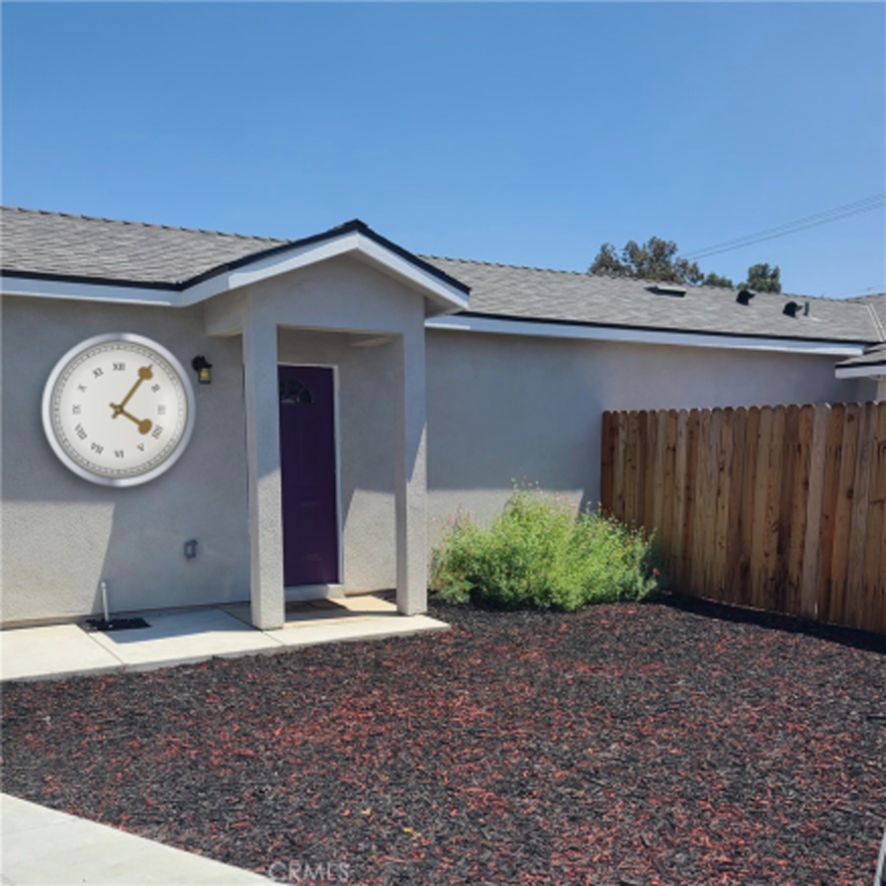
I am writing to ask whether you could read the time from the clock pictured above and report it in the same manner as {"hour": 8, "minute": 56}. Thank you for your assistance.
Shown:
{"hour": 4, "minute": 6}
